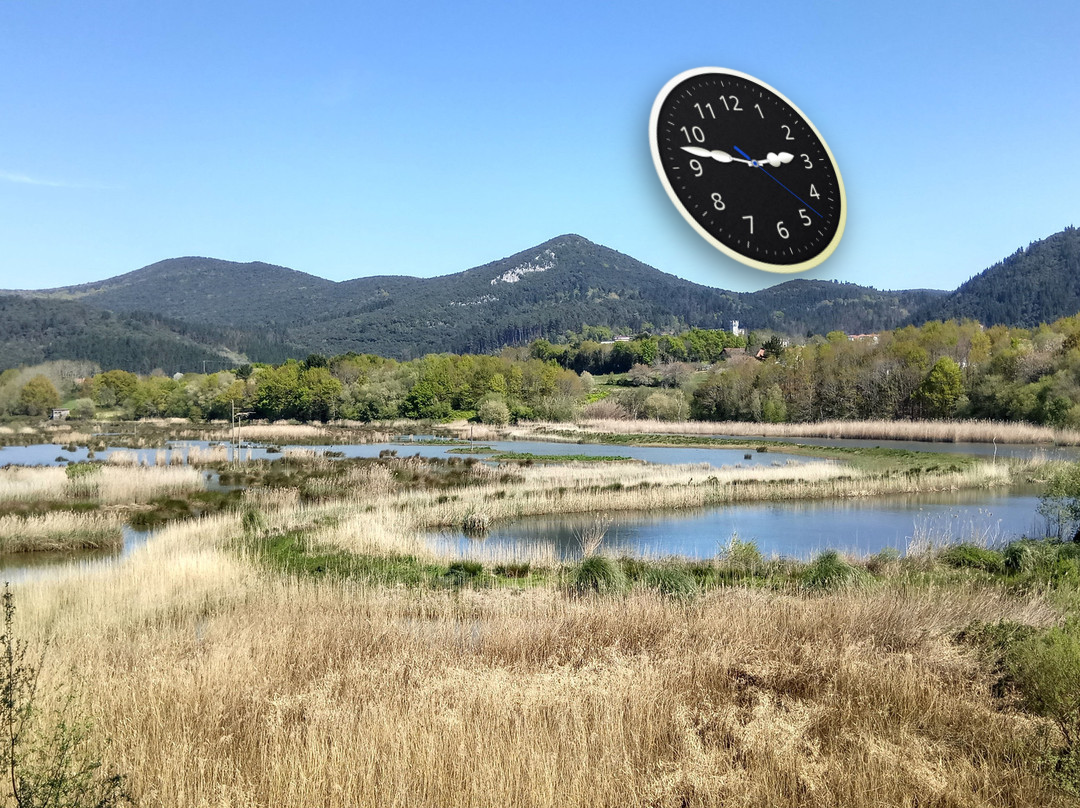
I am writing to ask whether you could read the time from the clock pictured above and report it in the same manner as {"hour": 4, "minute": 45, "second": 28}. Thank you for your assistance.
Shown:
{"hour": 2, "minute": 47, "second": 23}
